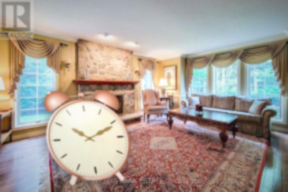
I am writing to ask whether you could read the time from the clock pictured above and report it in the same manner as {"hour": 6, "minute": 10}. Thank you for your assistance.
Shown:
{"hour": 10, "minute": 11}
